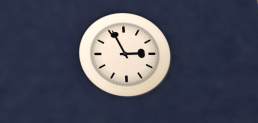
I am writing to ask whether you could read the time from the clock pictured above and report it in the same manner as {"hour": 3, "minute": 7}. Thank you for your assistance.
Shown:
{"hour": 2, "minute": 56}
